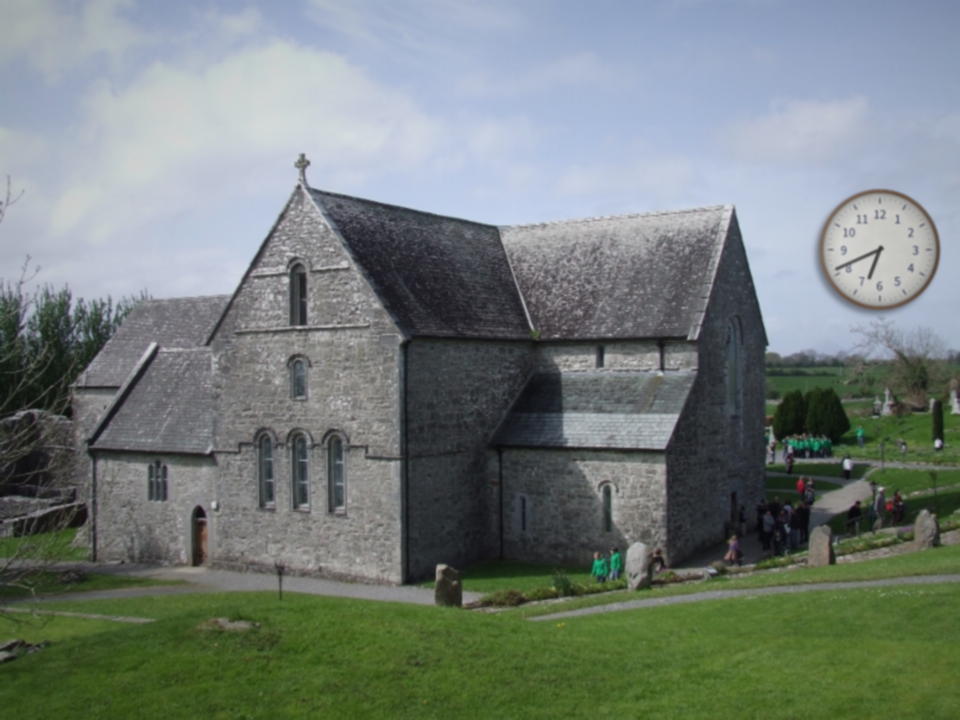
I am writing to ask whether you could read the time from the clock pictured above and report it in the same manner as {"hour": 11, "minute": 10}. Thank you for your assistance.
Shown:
{"hour": 6, "minute": 41}
